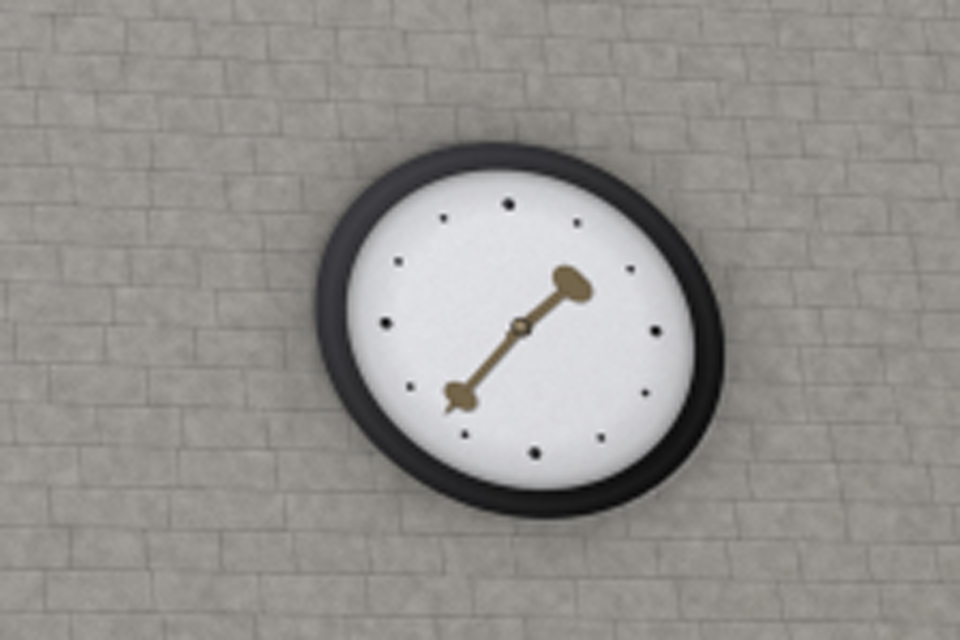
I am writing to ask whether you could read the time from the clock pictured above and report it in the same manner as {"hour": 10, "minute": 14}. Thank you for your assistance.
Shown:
{"hour": 1, "minute": 37}
